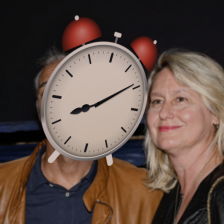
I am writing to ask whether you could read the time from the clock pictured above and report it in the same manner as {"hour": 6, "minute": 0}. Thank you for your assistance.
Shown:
{"hour": 8, "minute": 9}
